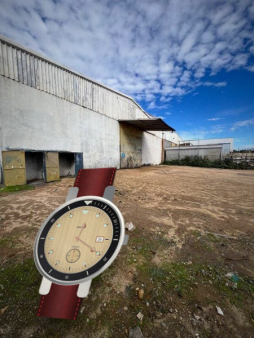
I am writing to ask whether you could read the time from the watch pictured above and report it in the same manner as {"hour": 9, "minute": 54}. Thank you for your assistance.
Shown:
{"hour": 12, "minute": 20}
